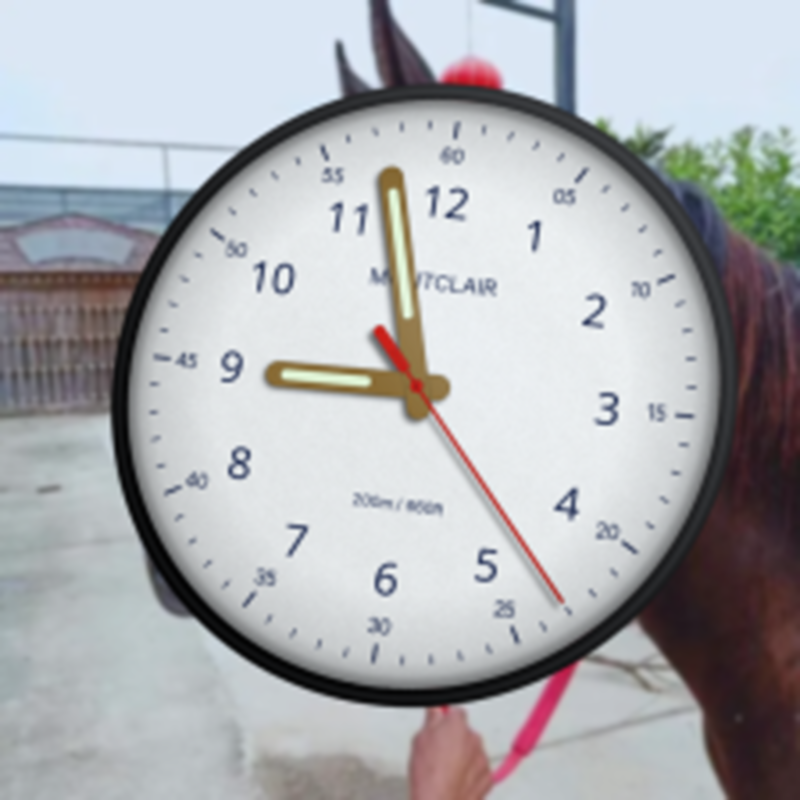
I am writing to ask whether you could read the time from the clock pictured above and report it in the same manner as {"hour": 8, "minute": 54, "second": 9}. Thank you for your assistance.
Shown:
{"hour": 8, "minute": 57, "second": 23}
